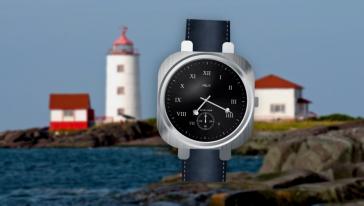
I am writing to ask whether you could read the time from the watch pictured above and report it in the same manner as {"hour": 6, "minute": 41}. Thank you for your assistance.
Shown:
{"hour": 7, "minute": 19}
